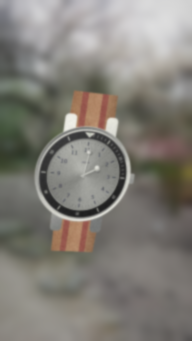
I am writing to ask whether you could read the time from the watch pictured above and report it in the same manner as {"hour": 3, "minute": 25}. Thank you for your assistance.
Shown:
{"hour": 2, "minute": 1}
